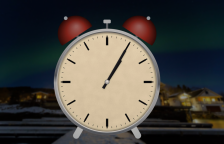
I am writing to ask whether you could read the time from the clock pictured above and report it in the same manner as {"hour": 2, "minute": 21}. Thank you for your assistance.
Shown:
{"hour": 1, "minute": 5}
